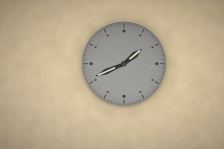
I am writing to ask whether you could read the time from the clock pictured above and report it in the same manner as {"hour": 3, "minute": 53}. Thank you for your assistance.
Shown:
{"hour": 1, "minute": 41}
